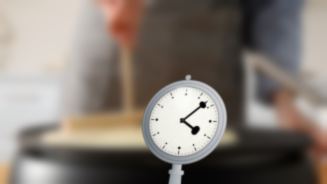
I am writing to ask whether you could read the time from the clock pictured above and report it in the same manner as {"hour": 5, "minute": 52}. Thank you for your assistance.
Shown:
{"hour": 4, "minute": 8}
